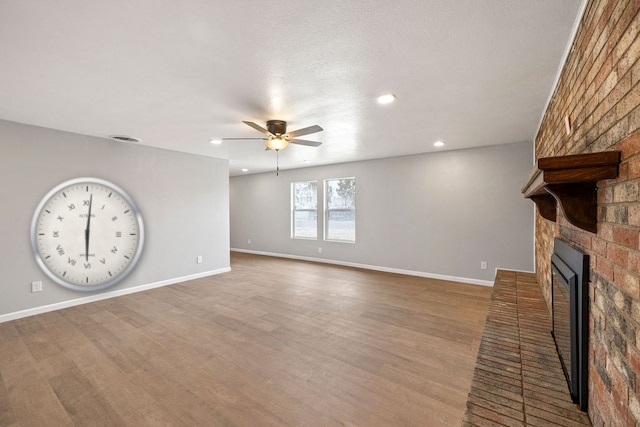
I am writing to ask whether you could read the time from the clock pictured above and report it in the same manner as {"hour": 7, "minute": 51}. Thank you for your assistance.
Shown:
{"hour": 6, "minute": 1}
